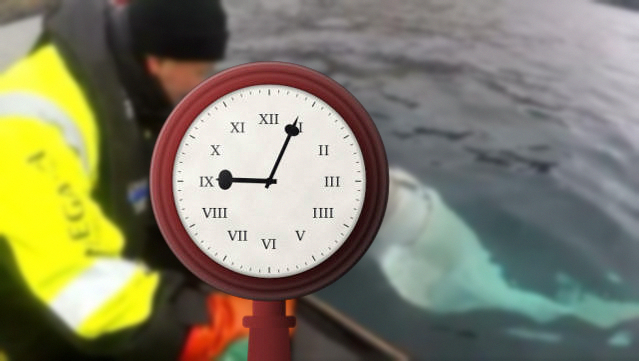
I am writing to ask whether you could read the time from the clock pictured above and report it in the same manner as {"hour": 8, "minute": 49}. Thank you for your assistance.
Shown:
{"hour": 9, "minute": 4}
